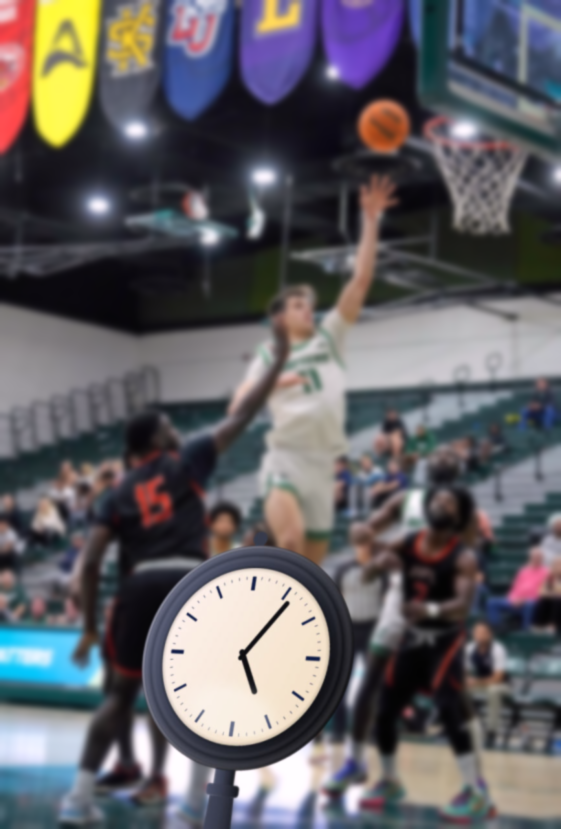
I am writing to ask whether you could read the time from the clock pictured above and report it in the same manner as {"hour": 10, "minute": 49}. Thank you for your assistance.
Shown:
{"hour": 5, "minute": 6}
